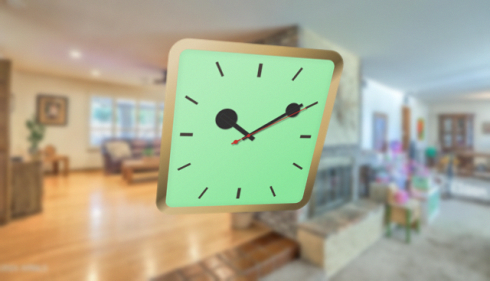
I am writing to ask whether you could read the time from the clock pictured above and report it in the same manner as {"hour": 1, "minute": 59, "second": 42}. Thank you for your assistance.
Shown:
{"hour": 10, "minute": 9, "second": 10}
